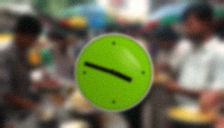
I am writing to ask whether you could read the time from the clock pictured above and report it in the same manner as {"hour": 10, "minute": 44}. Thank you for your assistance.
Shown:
{"hour": 3, "minute": 48}
